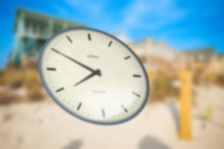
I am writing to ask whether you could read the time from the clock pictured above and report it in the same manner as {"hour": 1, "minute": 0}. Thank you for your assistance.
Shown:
{"hour": 7, "minute": 50}
